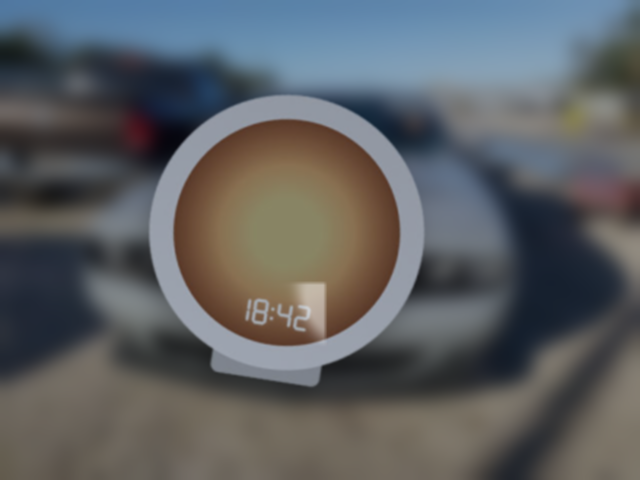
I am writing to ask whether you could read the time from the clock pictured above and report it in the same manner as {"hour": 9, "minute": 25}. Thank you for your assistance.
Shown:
{"hour": 18, "minute": 42}
